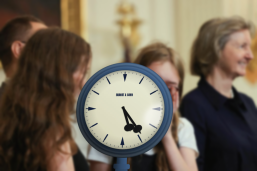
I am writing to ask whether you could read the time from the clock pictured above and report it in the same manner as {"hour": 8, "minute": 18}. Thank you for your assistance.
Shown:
{"hour": 5, "minute": 24}
